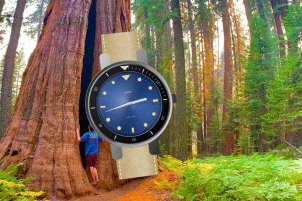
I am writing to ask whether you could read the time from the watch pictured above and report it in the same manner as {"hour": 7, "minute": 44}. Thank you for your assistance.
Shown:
{"hour": 2, "minute": 43}
